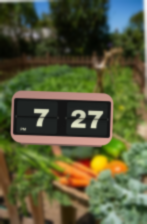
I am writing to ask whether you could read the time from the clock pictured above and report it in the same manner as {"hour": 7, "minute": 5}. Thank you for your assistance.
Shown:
{"hour": 7, "minute": 27}
